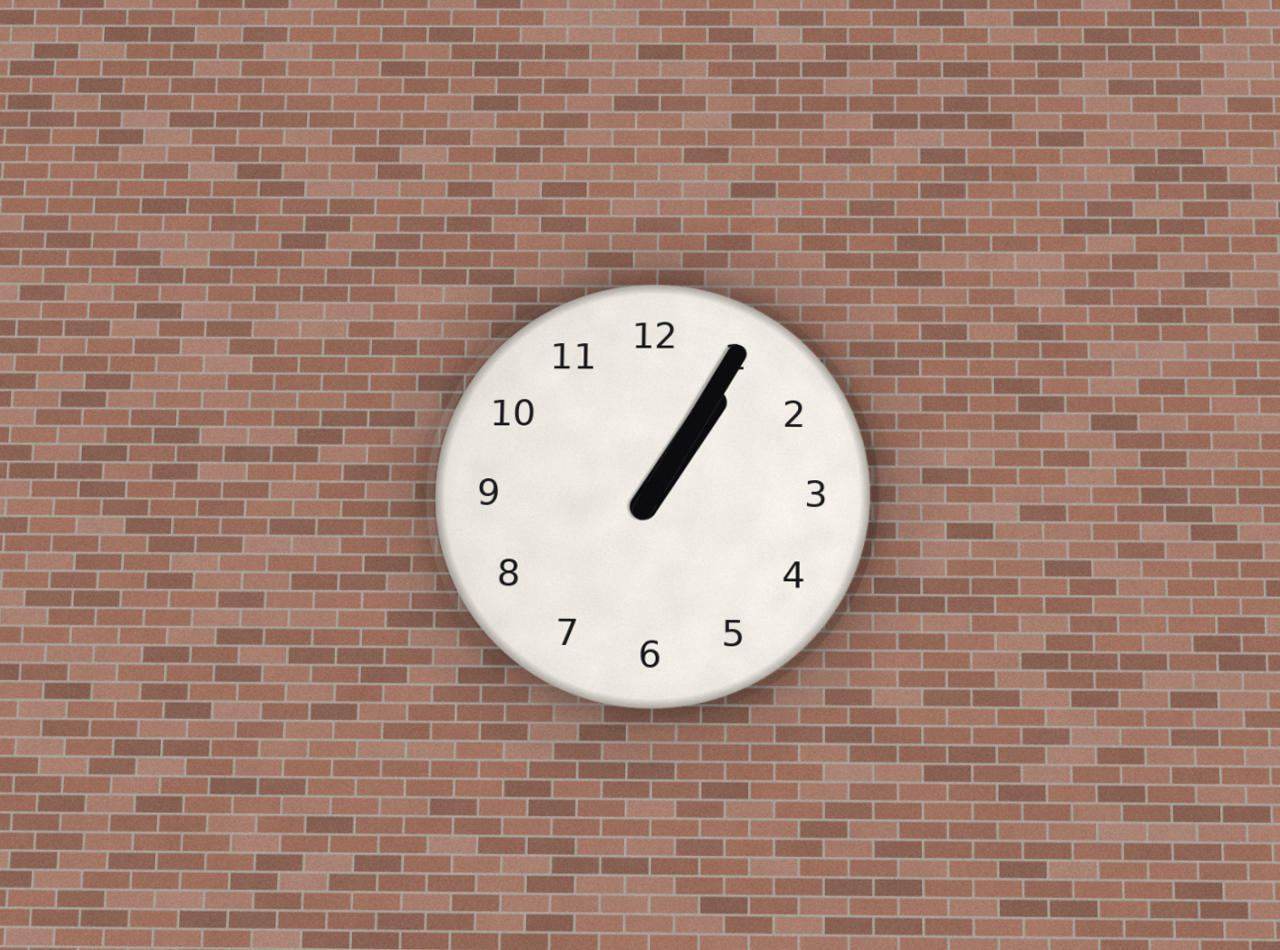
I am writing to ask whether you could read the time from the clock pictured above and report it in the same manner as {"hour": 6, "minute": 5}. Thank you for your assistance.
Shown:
{"hour": 1, "minute": 5}
